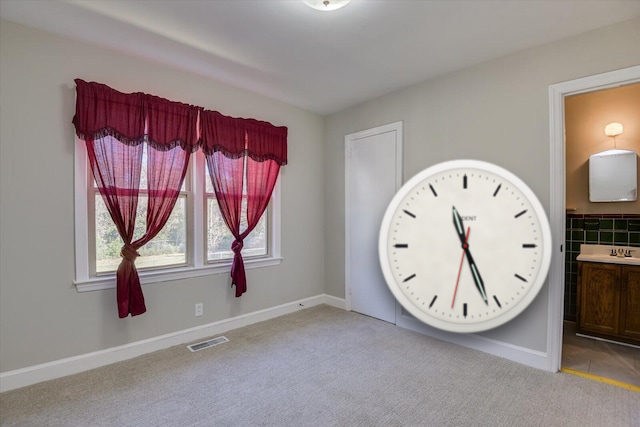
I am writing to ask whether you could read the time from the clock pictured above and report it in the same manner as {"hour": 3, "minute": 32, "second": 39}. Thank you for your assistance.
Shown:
{"hour": 11, "minute": 26, "second": 32}
